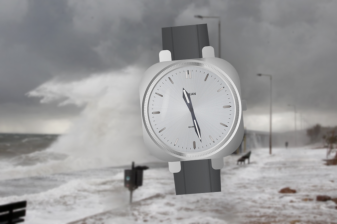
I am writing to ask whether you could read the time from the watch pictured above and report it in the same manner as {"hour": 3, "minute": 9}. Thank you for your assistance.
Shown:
{"hour": 11, "minute": 28}
